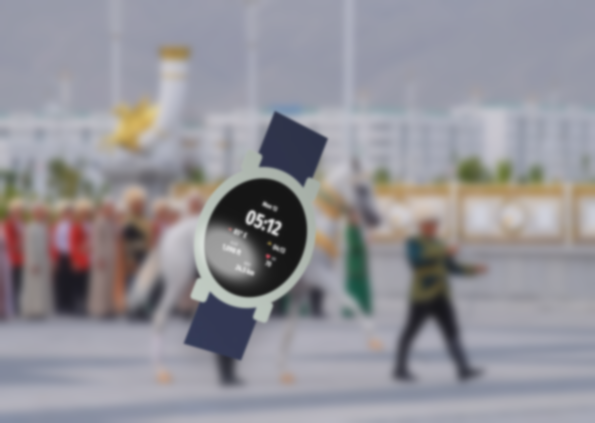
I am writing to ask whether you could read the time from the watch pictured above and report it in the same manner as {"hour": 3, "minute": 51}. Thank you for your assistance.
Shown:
{"hour": 5, "minute": 12}
